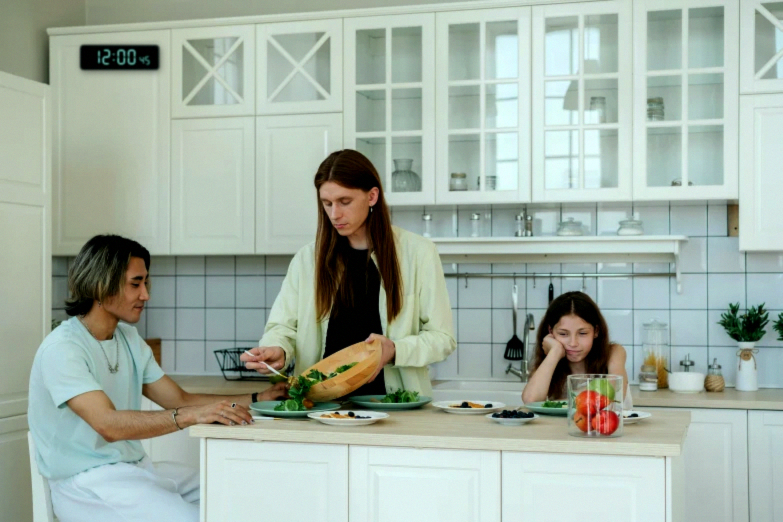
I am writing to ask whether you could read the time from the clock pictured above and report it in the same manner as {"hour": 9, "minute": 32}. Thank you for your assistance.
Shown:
{"hour": 12, "minute": 0}
